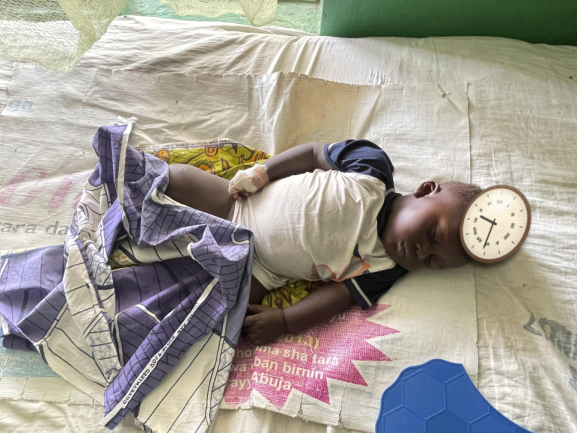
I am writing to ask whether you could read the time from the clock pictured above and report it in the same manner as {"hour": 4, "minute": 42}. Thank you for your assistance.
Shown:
{"hour": 9, "minute": 31}
